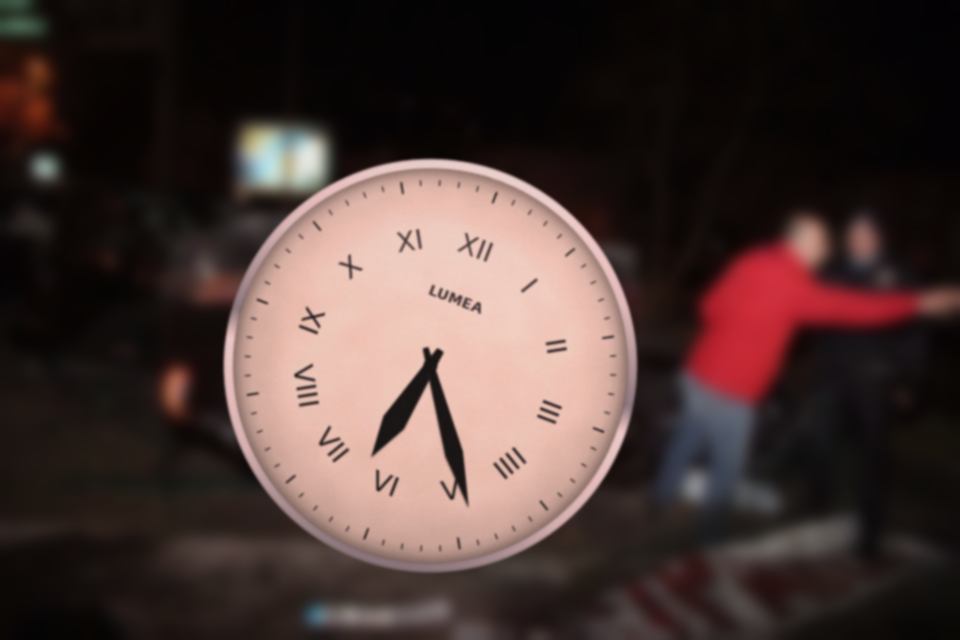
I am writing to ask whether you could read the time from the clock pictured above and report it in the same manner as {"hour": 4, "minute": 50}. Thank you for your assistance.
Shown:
{"hour": 6, "minute": 24}
